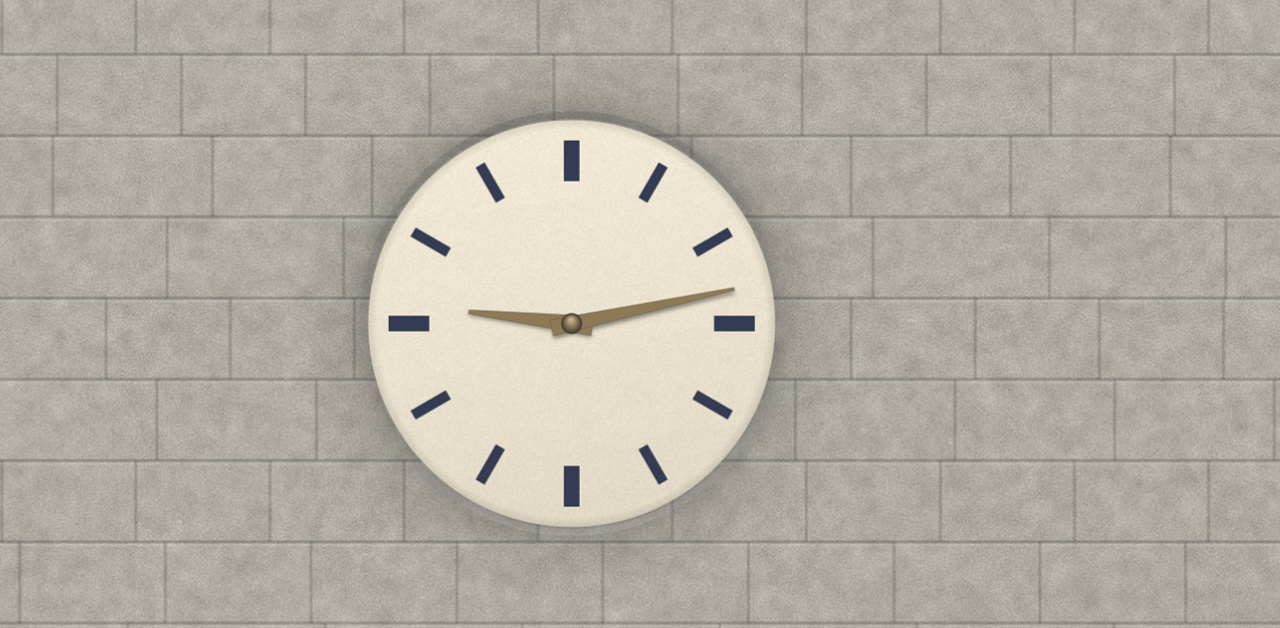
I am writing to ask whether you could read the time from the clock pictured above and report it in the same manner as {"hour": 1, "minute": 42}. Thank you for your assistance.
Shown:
{"hour": 9, "minute": 13}
